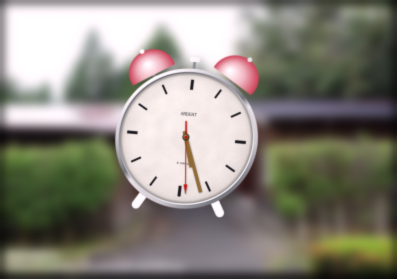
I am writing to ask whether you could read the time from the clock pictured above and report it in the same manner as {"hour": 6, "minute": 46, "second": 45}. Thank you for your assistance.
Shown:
{"hour": 5, "minute": 26, "second": 29}
